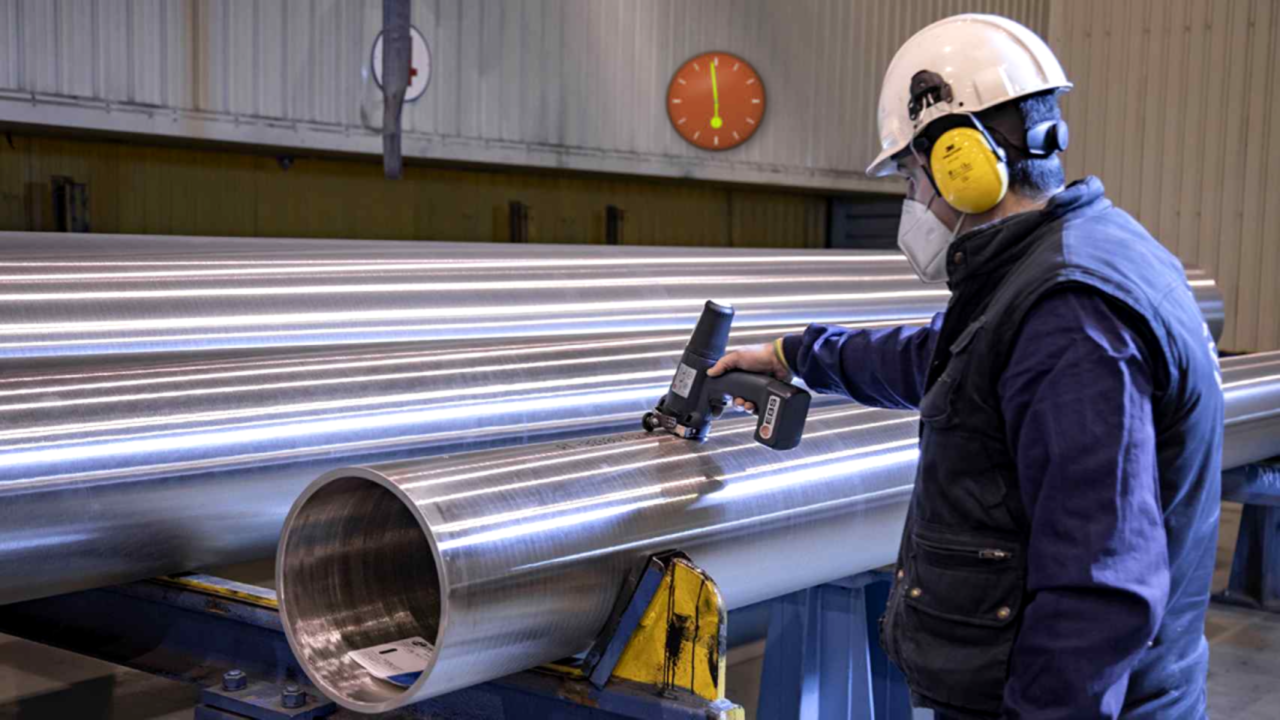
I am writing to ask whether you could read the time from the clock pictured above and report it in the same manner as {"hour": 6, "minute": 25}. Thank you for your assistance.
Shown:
{"hour": 5, "minute": 59}
